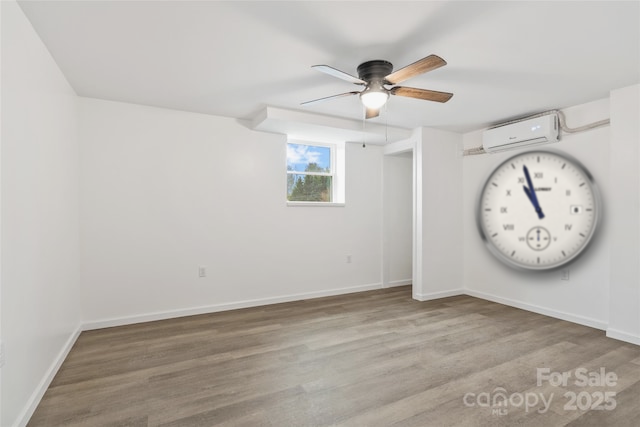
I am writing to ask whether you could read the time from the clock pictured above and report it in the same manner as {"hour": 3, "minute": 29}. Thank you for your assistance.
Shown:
{"hour": 10, "minute": 57}
